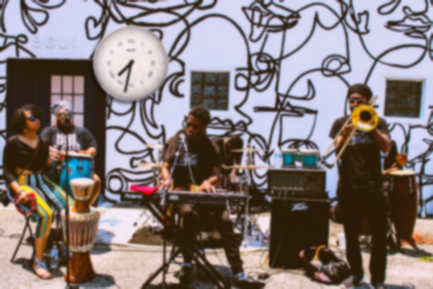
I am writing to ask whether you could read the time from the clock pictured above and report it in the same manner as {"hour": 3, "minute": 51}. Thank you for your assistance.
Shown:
{"hour": 7, "minute": 32}
